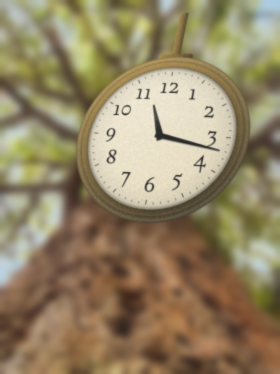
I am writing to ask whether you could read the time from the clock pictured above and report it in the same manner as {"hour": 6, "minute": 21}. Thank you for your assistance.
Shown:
{"hour": 11, "minute": 17}
